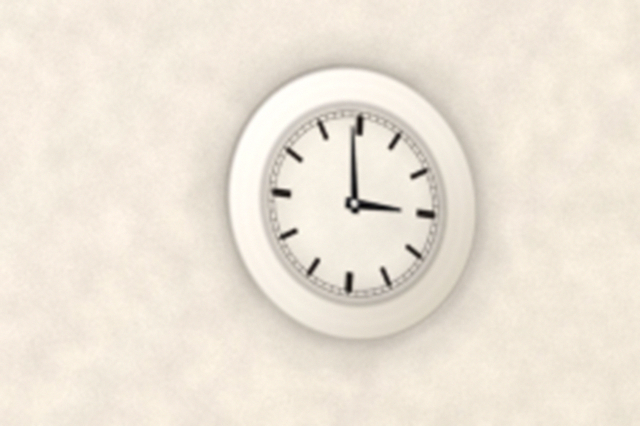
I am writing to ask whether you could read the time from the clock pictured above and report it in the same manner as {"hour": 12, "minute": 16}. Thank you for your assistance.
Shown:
{"hour": 2, "minute": 59}
